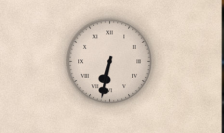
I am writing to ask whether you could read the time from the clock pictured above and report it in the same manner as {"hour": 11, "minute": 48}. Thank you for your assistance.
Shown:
{"hour": 6, "minute": 32}
